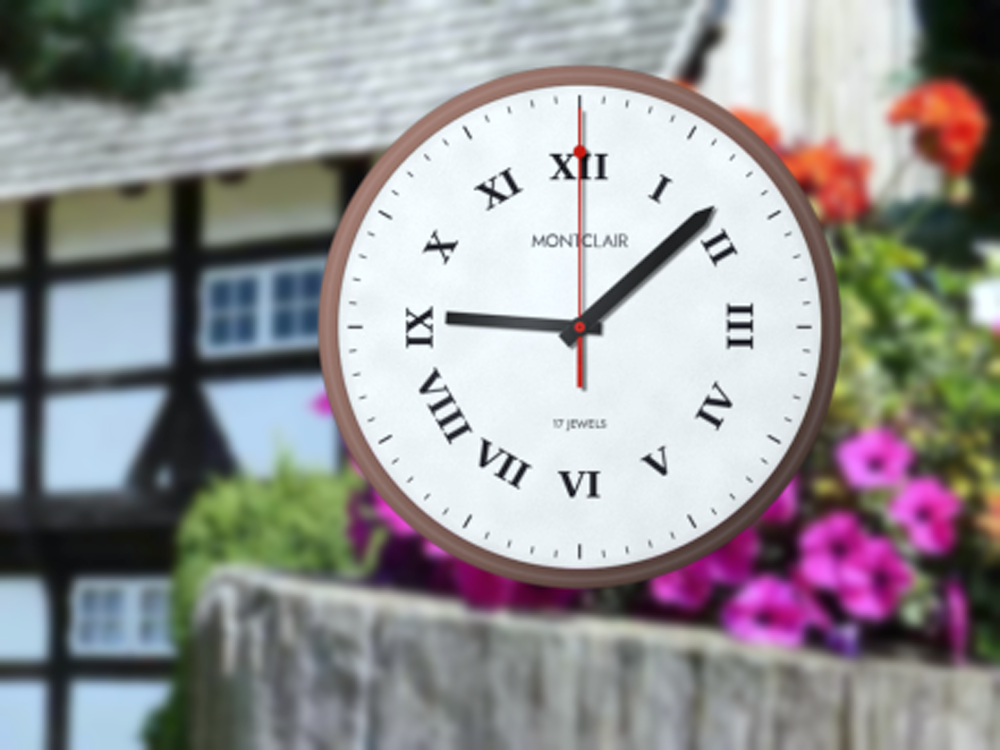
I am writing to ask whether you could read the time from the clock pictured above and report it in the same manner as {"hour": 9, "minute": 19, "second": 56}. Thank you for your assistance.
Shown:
{"hour": 9, "minute": 8, "second": 0}
